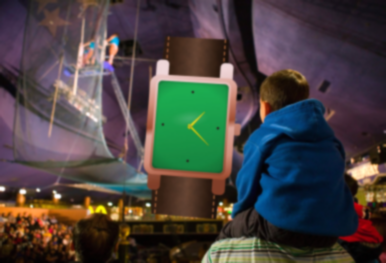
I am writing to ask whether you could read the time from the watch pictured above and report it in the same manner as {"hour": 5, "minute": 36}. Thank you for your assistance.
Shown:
{"hour": 1, "minute": 22}
